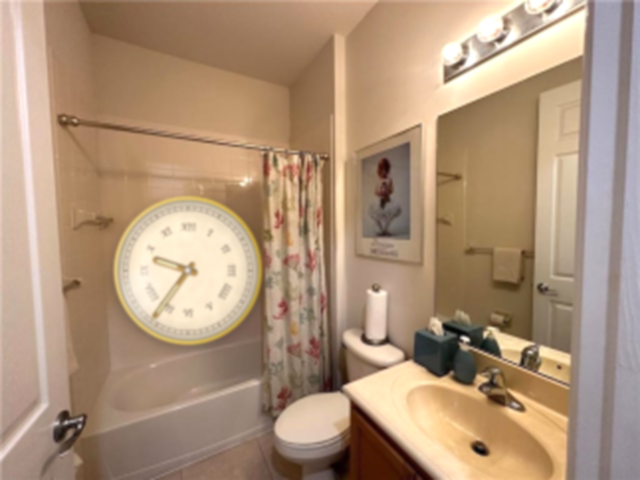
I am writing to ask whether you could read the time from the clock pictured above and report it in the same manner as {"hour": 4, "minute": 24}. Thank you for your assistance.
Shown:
{"hour": 9, "minute": 36}
